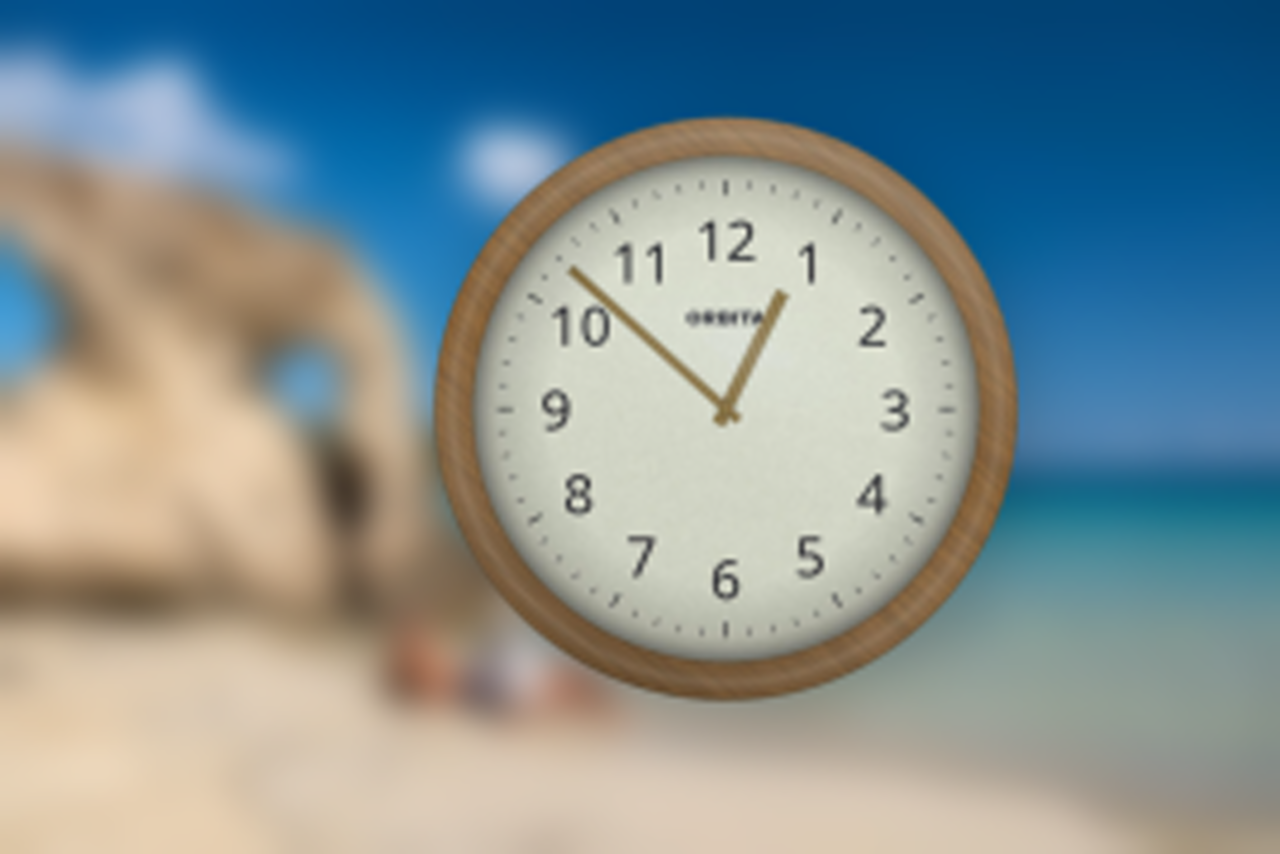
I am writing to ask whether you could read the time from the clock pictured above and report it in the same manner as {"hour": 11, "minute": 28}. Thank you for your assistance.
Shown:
{"hour": 12, "minute": 52}
